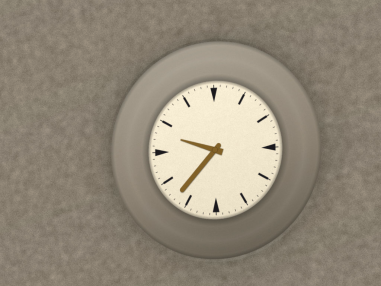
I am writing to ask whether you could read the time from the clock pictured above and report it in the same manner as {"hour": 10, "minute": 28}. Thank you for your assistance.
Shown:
{"hour": 9, "minute": 37}
